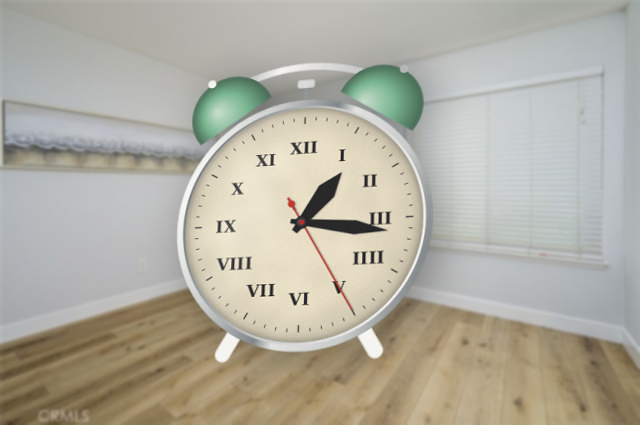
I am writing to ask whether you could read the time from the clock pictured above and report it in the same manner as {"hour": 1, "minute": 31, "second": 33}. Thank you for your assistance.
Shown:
{"hour": 1, "minute": 16, "second": 25}
